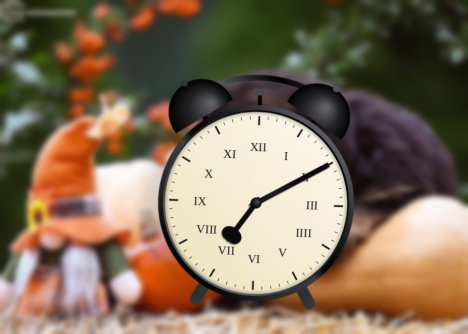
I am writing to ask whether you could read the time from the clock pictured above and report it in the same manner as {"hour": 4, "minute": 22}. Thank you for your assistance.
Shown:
{"hour": 7, "minute": 10}
